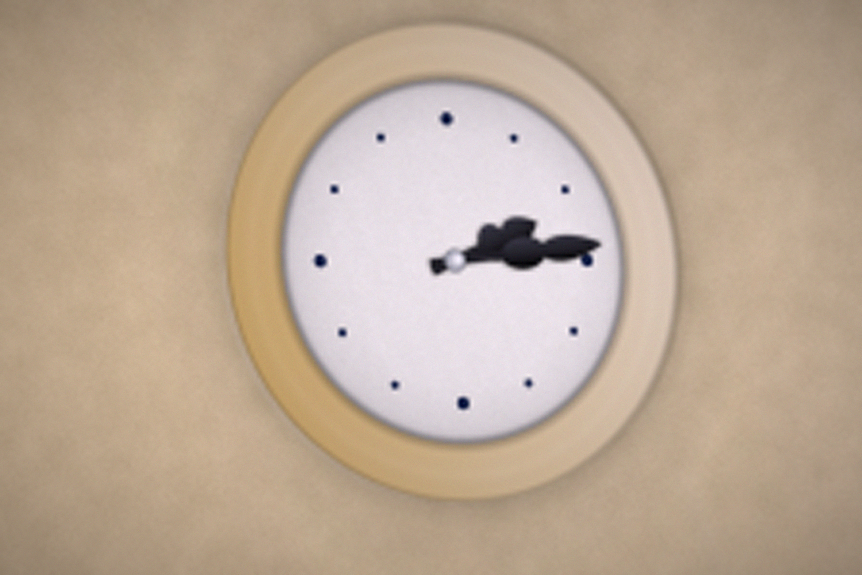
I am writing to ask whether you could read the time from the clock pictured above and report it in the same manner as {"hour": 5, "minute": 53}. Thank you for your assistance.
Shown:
{"hour": 2, "minute": 14}
